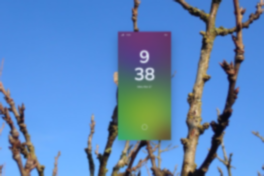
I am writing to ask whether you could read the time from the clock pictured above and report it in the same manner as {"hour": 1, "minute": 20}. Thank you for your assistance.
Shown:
{"hour": 9, "minute": 38}
